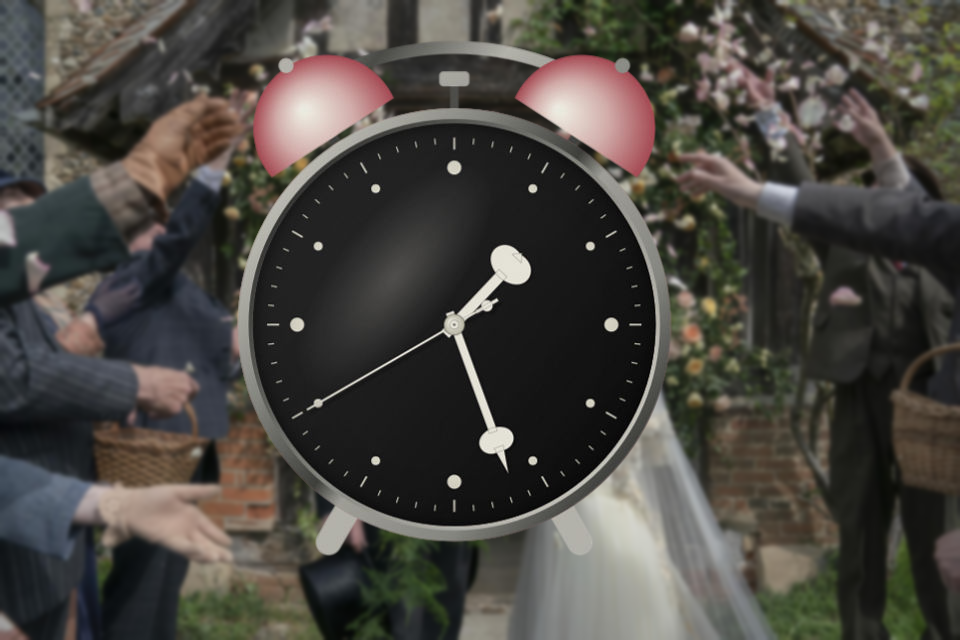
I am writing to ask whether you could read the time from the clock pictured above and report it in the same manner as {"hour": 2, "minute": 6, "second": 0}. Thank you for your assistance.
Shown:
{"hour": 1, "minute": 26, "second": 40}
